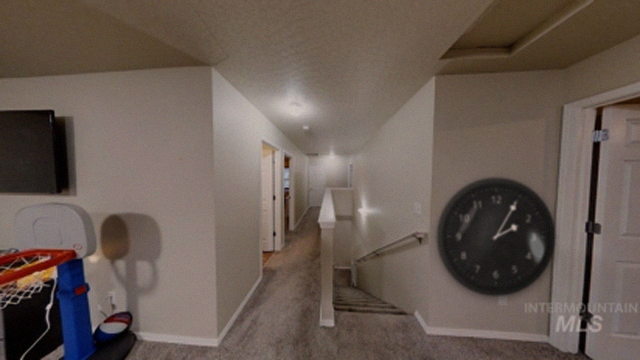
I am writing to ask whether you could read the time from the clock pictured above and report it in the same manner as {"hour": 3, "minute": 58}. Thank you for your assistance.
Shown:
{"hour": 2, "minute": 5}
